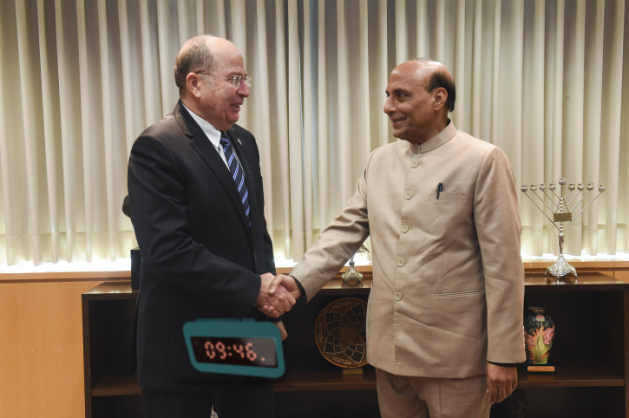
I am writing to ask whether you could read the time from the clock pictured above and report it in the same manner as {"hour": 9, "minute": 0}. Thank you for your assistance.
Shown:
{"hour": 9, "minute": 46}
